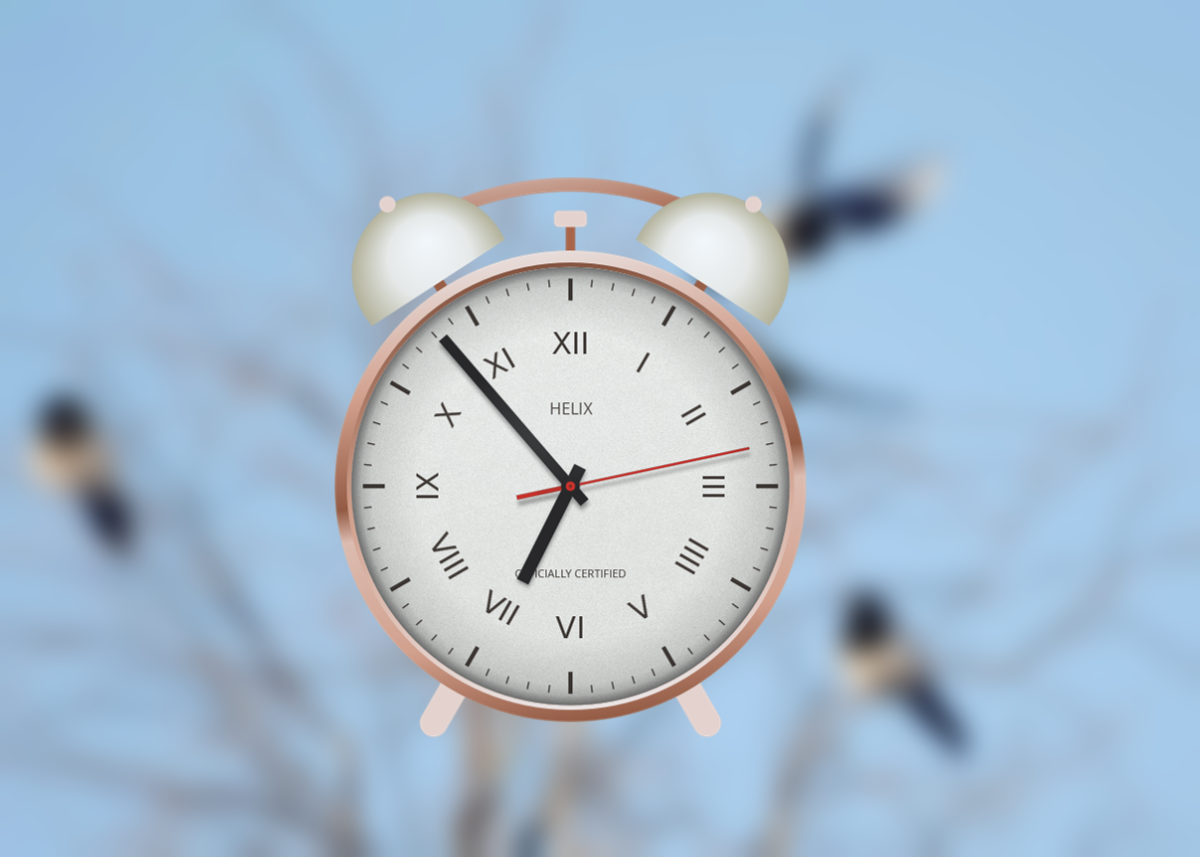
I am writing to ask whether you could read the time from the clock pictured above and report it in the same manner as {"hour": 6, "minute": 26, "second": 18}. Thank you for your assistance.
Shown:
{"hour": 6, "minute": 53, "second": 13}
